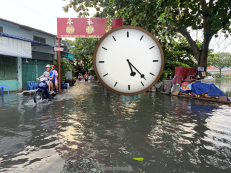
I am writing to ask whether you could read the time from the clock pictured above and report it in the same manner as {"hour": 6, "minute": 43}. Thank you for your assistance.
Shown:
{"hour": 5, "minute": 23}
